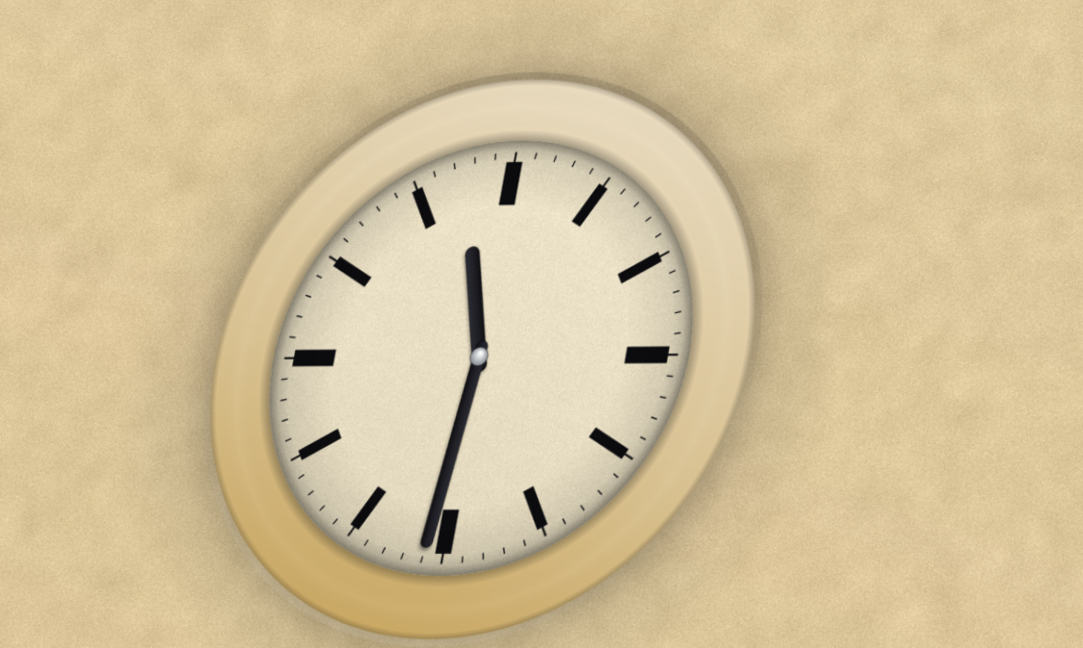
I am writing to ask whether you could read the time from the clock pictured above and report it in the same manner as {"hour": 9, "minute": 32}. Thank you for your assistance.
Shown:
{"hour": 11, "minute": 31}
